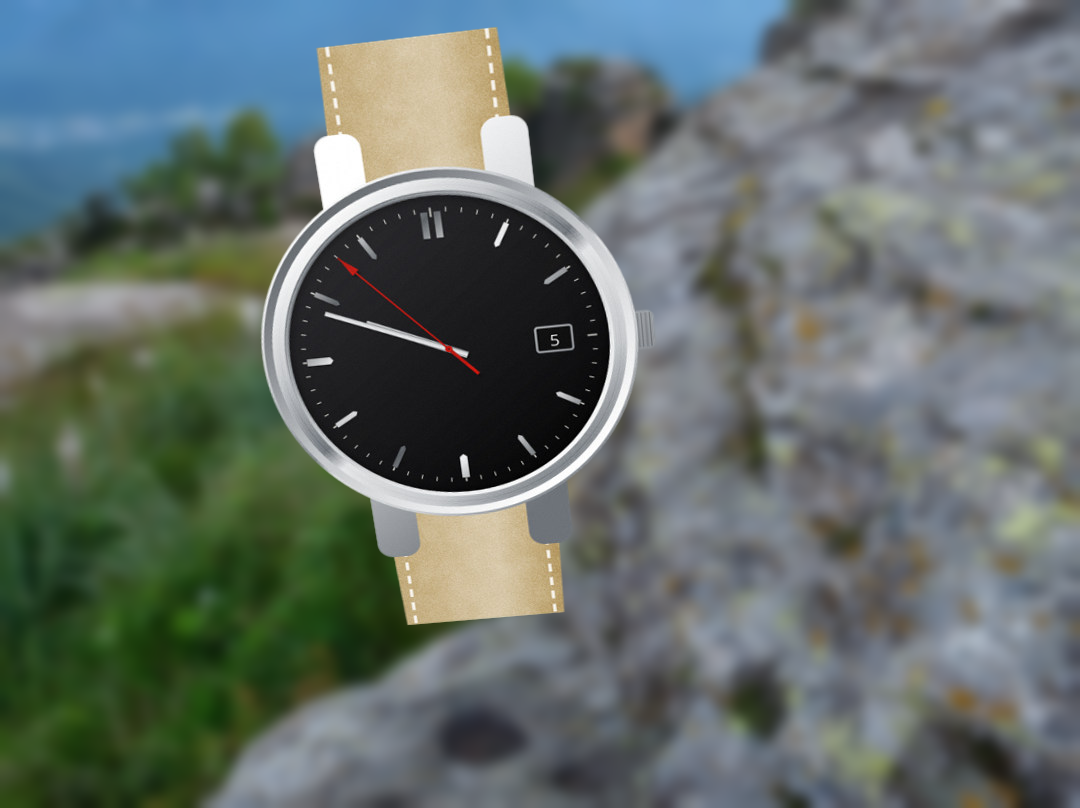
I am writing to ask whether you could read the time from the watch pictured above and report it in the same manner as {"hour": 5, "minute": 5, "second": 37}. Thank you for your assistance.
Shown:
{"hour": 9, "minute": 48, "second": 53}
